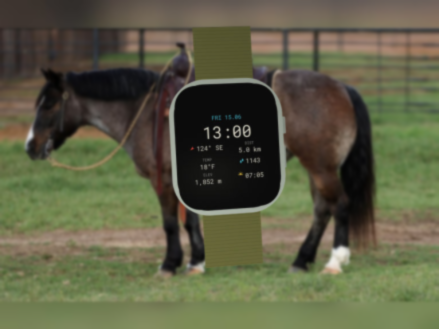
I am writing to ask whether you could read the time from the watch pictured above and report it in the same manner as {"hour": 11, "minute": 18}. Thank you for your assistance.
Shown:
{"hour": 13, "minute": 0}
